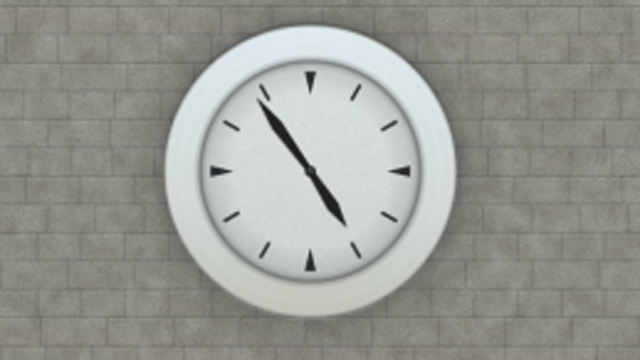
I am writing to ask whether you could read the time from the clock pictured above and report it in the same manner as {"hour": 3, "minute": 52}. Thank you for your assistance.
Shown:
{"hour": 4, "minute": 54}
